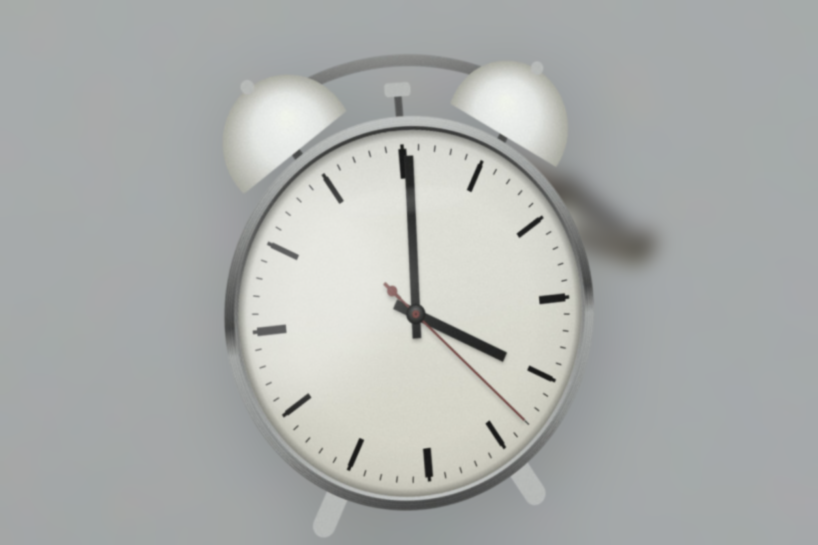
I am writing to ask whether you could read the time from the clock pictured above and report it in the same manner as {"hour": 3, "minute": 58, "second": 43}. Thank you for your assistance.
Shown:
{"hour": 4, "minute": 0, "second": 23}
